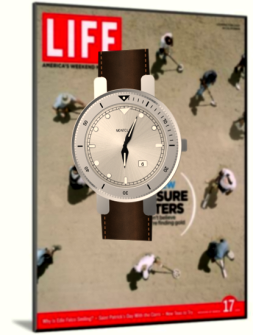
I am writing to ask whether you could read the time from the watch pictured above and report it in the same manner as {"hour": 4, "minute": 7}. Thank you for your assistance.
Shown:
{"hour": 6, "minute": 4}
